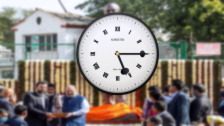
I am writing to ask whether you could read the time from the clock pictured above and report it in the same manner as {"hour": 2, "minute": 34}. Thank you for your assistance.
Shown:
{"hour": 5, "minute": 15}
